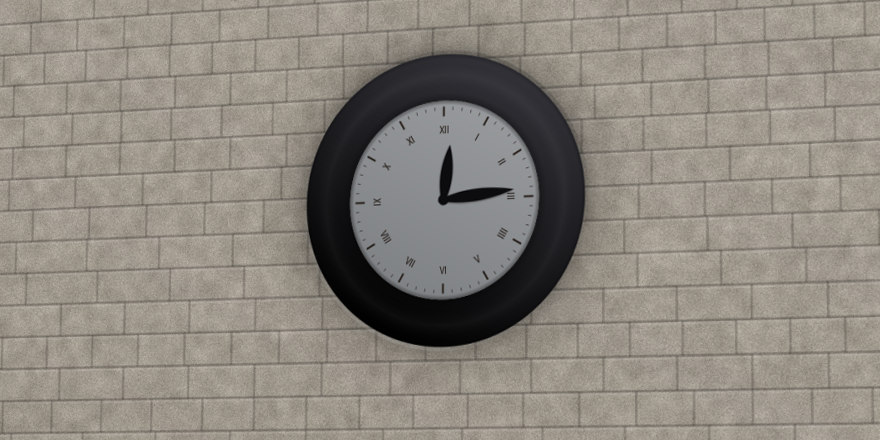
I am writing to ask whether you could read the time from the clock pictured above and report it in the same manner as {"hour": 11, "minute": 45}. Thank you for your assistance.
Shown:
{"hour": 12, "minute": 14}
